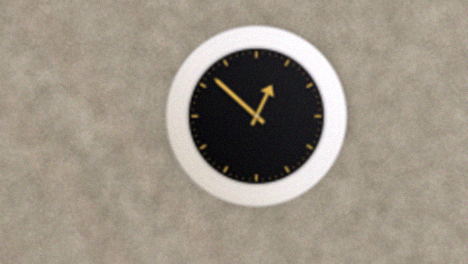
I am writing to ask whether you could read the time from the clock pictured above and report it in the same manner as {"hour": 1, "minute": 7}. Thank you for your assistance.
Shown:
{"hour": 12, "minute": 52}
